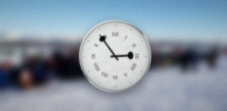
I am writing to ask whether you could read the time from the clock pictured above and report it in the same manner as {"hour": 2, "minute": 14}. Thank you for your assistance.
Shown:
{"hour": 2, "minute": 54}
